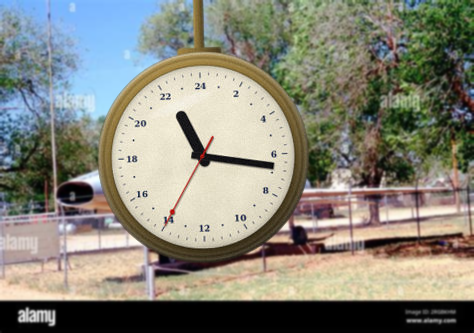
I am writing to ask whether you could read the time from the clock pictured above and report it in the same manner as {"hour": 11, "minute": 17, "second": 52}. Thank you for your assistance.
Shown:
{"hour": 22, "minute": 16, "second": 35}
